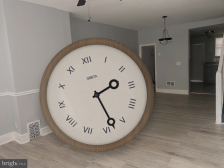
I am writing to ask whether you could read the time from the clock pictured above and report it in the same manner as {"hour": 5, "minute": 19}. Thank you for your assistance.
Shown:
{"hour": 2, "minute": 28}
